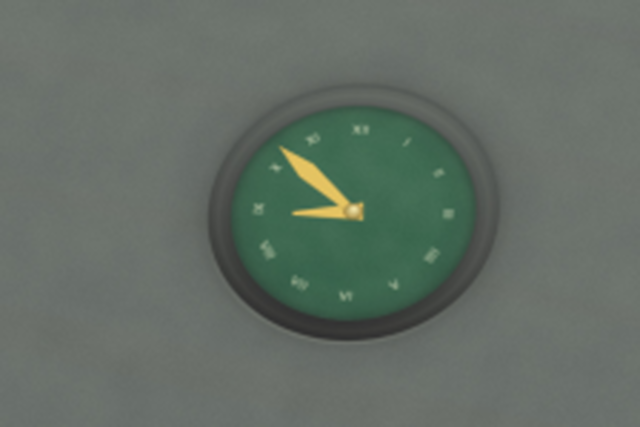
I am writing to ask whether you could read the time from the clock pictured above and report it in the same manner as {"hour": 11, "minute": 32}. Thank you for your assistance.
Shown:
{"hour": 8, "minute": 52}
